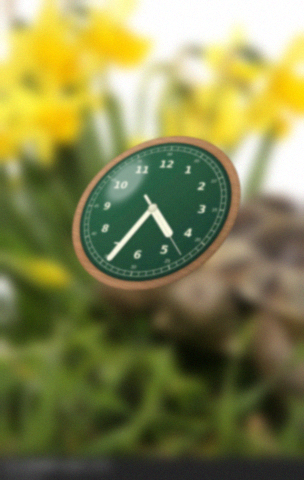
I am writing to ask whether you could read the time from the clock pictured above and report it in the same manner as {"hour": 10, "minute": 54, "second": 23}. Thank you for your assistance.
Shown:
{"hour": 4, "minute": 34, "second": 23}
